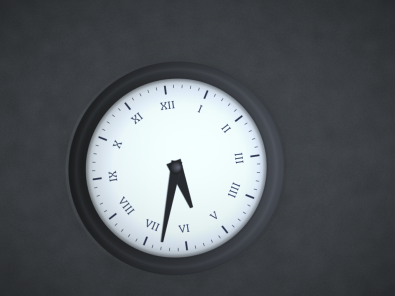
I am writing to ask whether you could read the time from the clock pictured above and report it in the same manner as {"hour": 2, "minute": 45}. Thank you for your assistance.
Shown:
{"hour": 5, "minute": 33}
